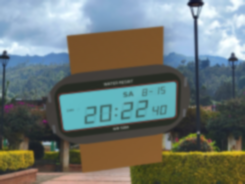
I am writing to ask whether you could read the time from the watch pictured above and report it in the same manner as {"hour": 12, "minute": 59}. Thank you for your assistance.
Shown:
{"hour": 20, "minute": 22}
